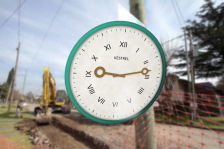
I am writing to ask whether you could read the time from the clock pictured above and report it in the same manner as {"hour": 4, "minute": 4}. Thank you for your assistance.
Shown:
{"hour": 9, "minute": 13}
